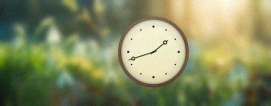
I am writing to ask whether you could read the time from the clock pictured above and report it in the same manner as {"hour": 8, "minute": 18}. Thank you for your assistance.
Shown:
{"hour": 1, "minute": 42}
